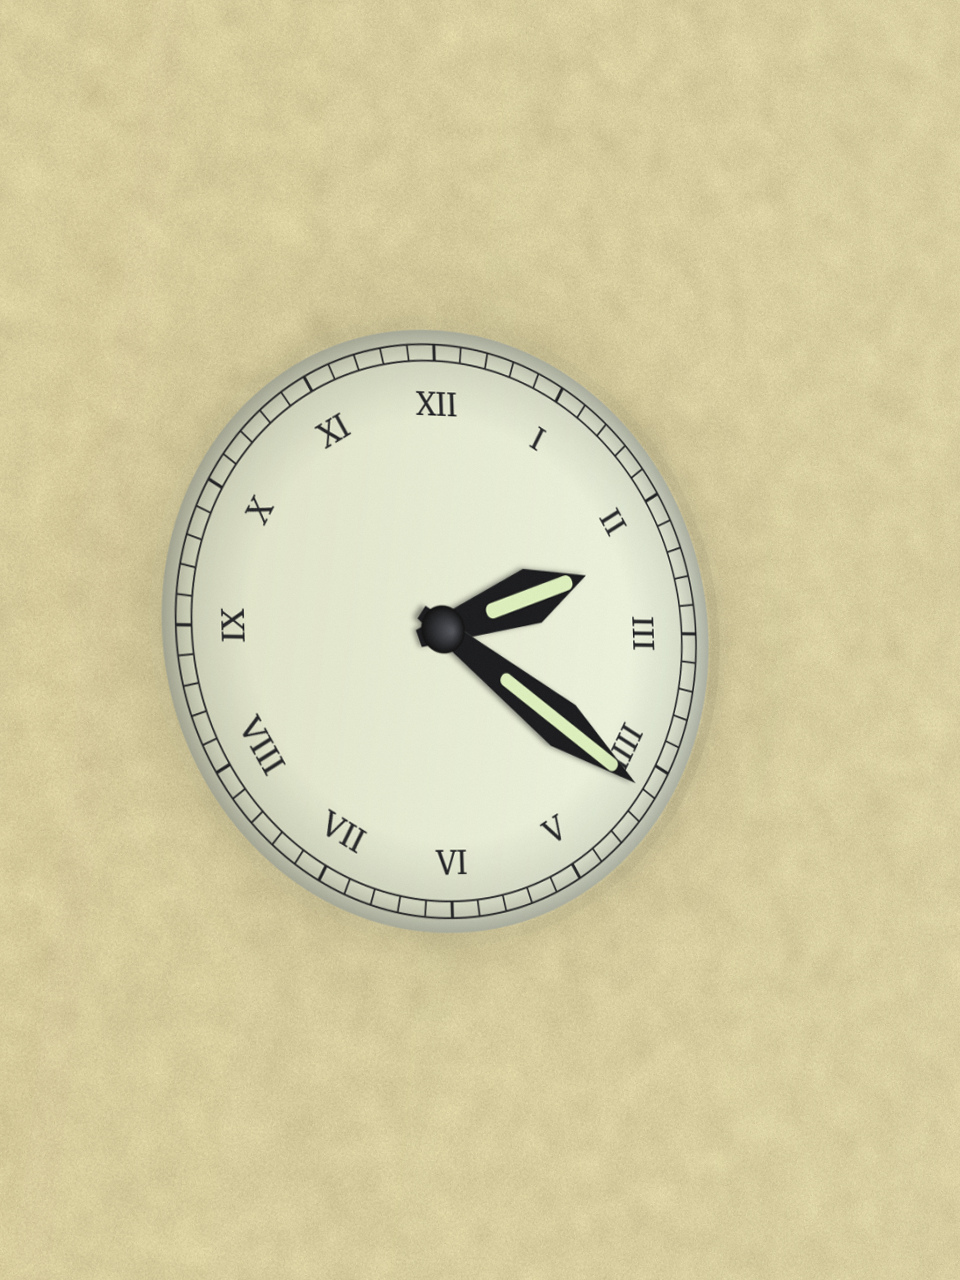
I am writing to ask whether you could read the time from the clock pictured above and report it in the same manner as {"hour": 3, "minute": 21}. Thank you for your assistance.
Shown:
{"hour": 2, "minute": 21}
